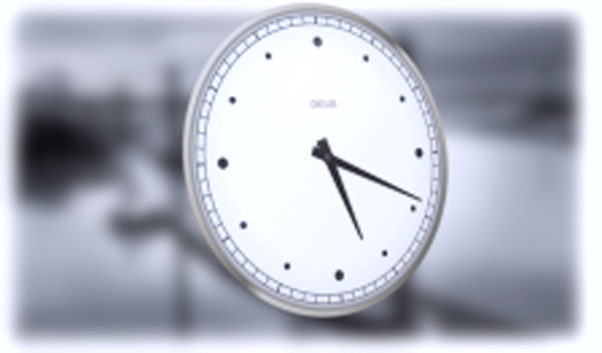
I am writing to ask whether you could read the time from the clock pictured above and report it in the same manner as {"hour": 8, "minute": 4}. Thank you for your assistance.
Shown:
{"hour": 5, "minute": 19}
